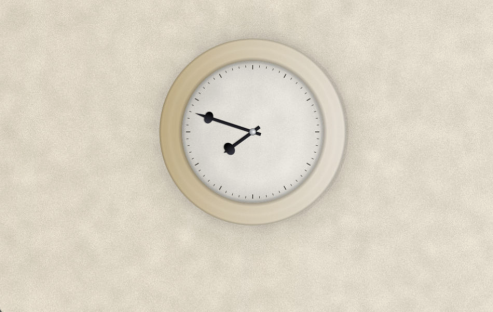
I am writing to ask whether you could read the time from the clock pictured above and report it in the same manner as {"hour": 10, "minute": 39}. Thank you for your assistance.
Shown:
{"hour": 7, "minute": 48}
